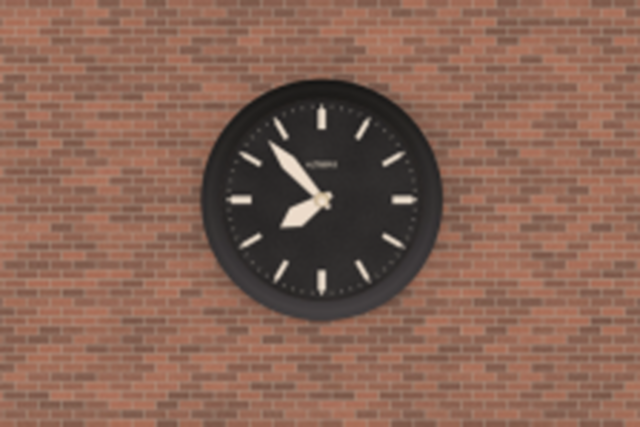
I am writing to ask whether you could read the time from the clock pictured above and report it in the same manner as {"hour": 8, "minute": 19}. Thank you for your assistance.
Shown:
{"hour": 7, "minute": 53}
